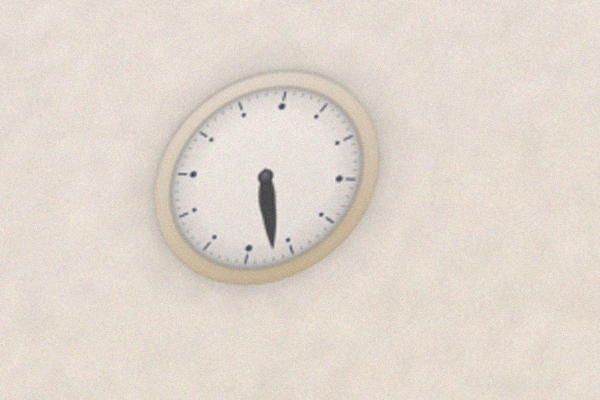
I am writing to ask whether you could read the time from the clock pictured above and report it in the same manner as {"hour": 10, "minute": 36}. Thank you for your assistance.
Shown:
{"hour": 5, "minute": 27}
